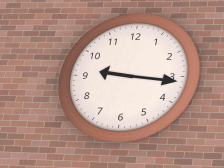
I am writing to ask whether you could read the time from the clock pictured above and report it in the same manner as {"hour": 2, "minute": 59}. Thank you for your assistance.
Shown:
{"hour": 9, "minute": 16}
